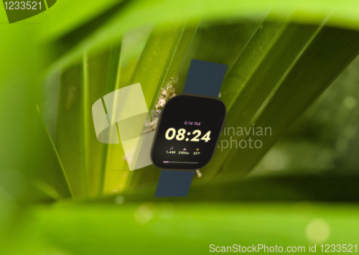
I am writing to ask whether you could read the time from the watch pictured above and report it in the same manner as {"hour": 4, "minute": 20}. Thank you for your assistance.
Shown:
{"hour": 8, "minute": 24}
